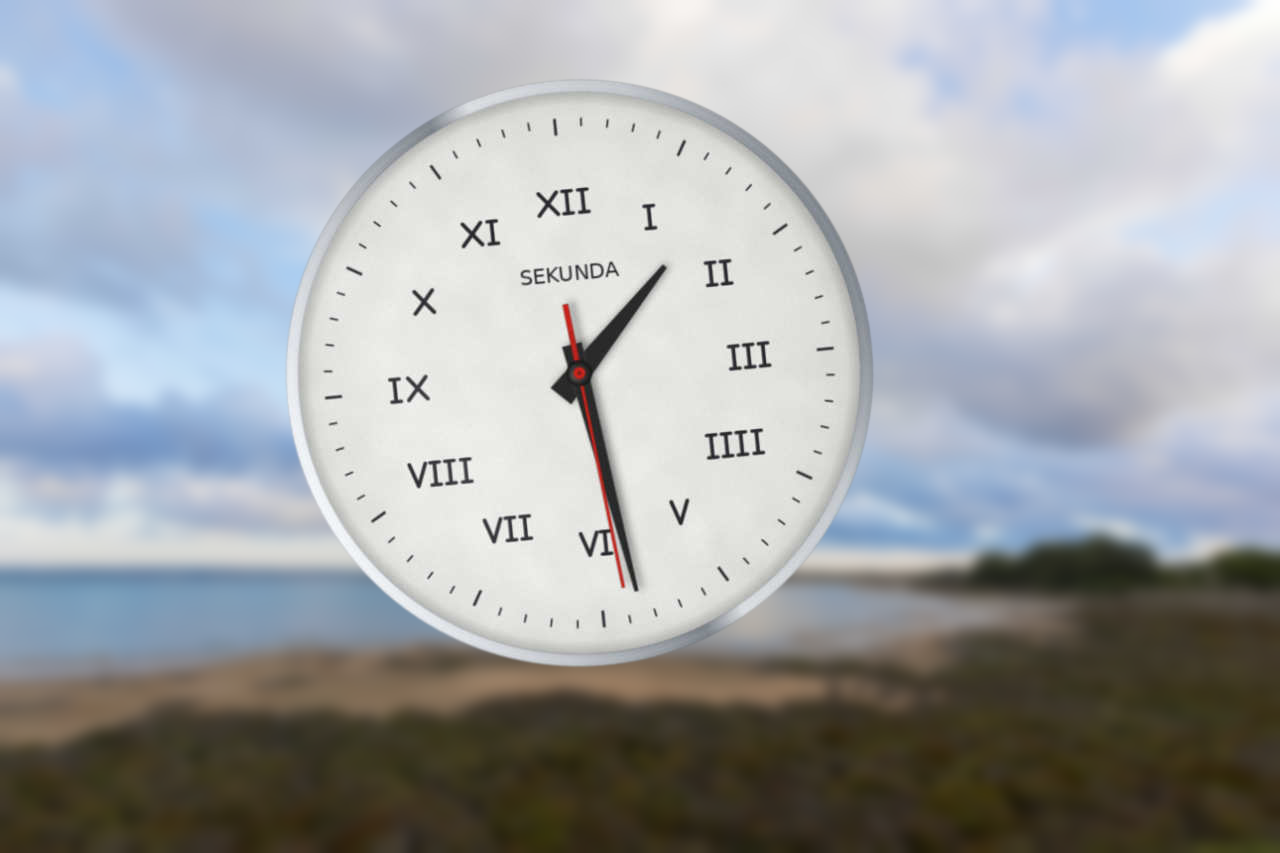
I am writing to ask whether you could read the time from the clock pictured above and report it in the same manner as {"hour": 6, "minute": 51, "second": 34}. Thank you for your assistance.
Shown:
{"hour": 1, "minute": 28, "second": 29}
